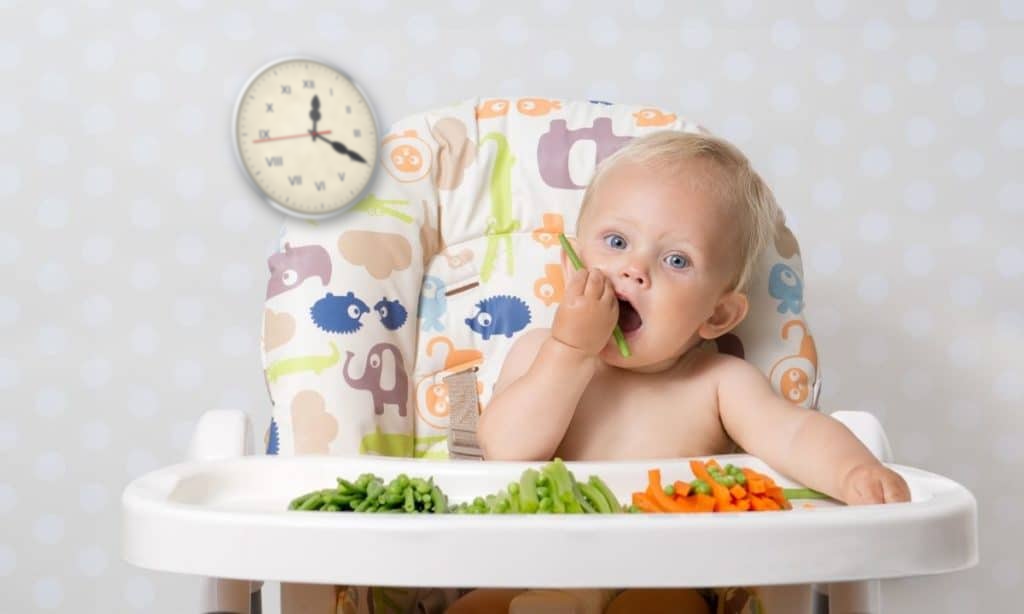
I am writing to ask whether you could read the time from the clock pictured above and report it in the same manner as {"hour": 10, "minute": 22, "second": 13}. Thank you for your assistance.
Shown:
{"hour": 12, "minute": 19, "second": 44}
